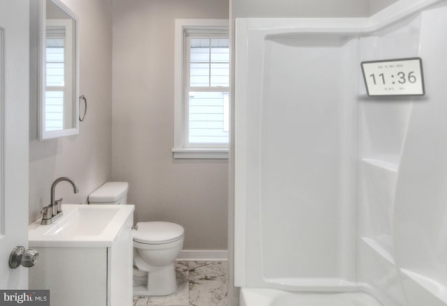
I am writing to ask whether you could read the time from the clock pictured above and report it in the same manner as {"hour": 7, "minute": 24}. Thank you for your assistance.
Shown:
{"hour": 11, "minute": 36}
